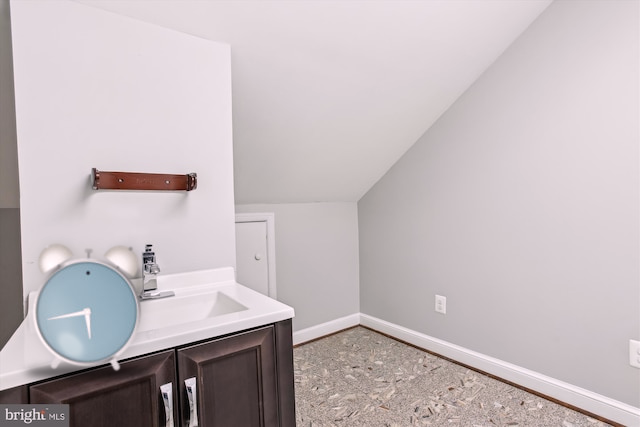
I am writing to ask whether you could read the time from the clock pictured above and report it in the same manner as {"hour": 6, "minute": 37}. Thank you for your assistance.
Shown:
{"hour": 5, "minute": 43}
